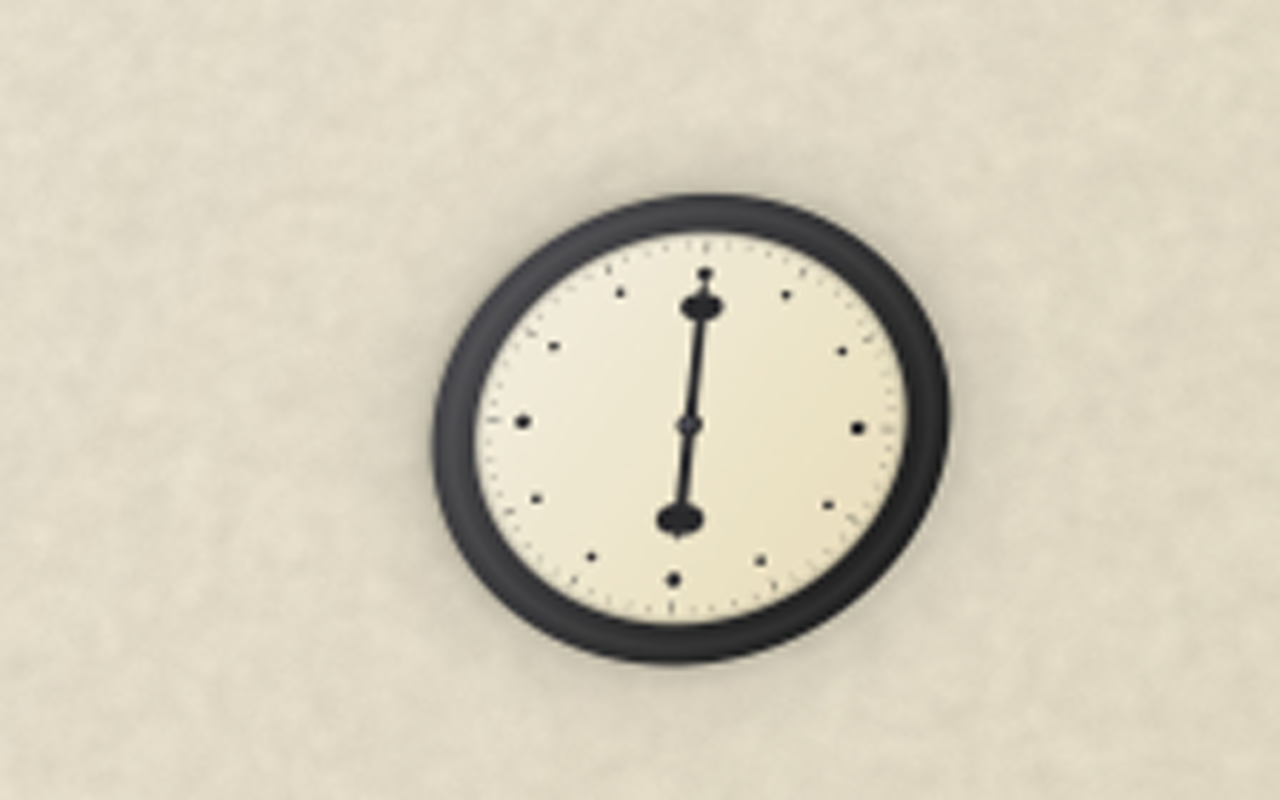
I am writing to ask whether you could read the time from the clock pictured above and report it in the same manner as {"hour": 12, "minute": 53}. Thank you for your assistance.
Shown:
{"hour": 6, "minute": 0}
